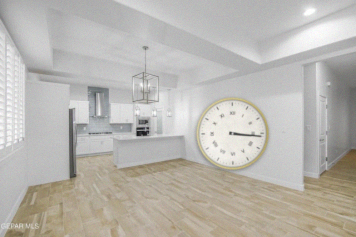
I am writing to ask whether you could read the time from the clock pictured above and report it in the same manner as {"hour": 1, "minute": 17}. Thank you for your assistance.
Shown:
{"hour": 3, "minute": 16}
